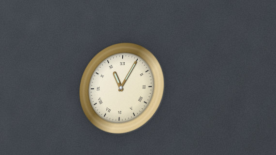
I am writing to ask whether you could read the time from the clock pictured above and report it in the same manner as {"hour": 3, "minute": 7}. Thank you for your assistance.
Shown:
{"hour": 11, "minute": 5}
